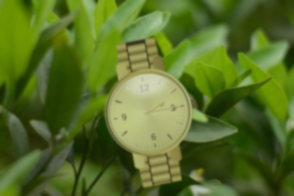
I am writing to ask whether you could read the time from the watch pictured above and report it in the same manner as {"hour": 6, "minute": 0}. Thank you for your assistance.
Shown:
{"hour": 2, "minute": 15}
